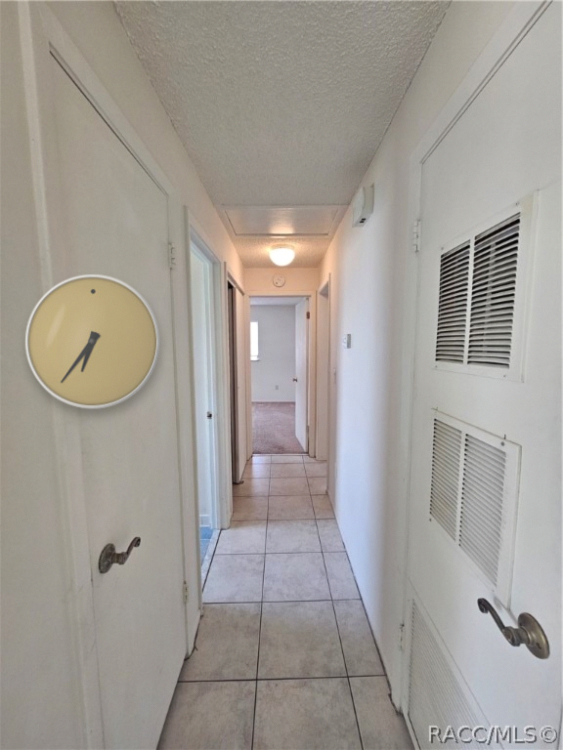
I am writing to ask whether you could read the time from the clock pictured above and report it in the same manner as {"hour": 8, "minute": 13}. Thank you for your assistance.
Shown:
{"hour": 6, "minute": 36}
